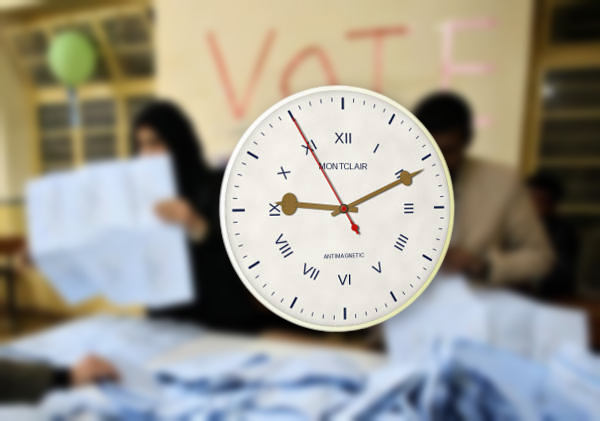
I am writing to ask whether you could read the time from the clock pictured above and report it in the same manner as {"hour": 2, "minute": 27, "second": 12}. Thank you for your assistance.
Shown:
{"hour": 9, "minute": 10, "second": 55}
